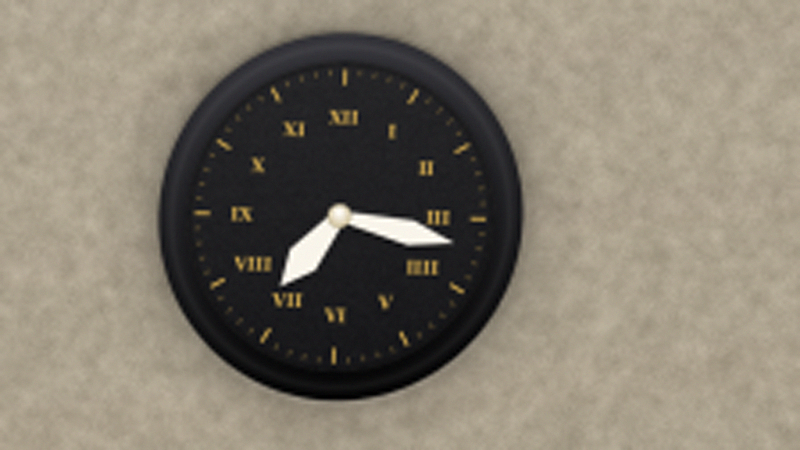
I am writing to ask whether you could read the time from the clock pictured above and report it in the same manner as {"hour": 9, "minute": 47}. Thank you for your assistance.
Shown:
{"hour": 7, "minute": 17}
